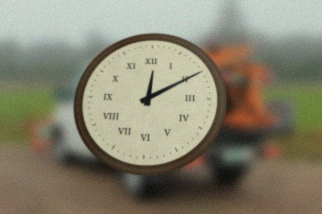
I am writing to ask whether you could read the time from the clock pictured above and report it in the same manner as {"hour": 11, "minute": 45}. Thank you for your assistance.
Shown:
{"hour": 12, "minute": 10}
